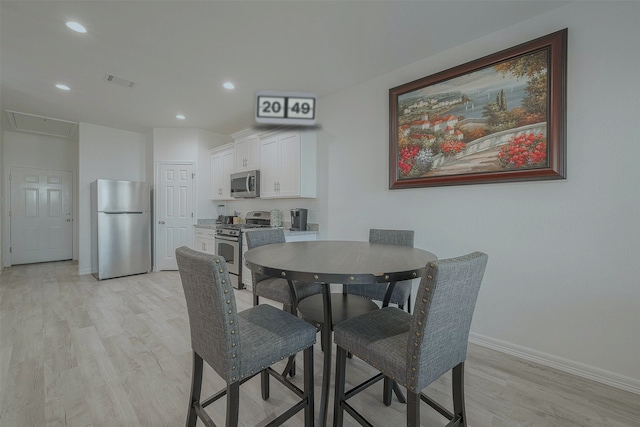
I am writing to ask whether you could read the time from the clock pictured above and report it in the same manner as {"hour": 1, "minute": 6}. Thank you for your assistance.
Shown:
{"hour": 20, "minute": 49}
